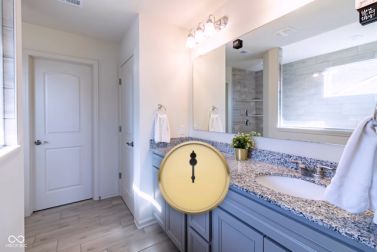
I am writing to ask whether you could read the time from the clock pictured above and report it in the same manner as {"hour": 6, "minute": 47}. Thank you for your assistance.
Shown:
{"hour": 12, "minute": 0}
